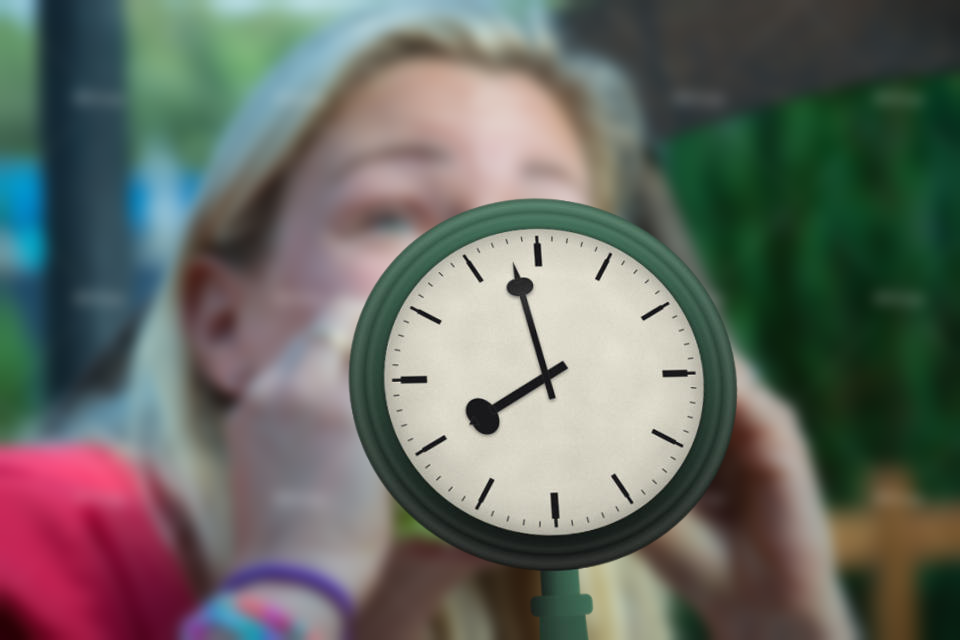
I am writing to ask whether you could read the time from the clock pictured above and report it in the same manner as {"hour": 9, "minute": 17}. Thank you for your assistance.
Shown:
{"hour": 7, "minute": 58}
